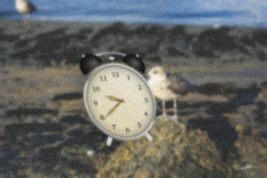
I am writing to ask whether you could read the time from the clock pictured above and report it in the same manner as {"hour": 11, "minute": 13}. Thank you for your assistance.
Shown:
{"hour": 9, "minute": 39}
